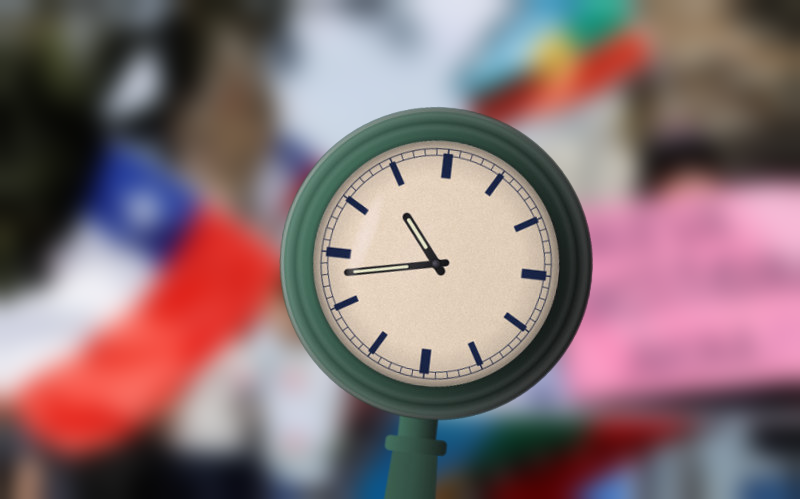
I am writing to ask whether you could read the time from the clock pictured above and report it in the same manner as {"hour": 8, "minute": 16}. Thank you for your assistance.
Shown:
{"hour": 10, "minute": 43}
